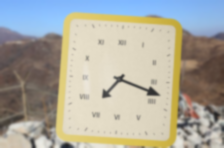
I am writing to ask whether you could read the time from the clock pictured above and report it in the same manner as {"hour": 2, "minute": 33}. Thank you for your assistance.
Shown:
{"hour": 7, "minute": 18}
